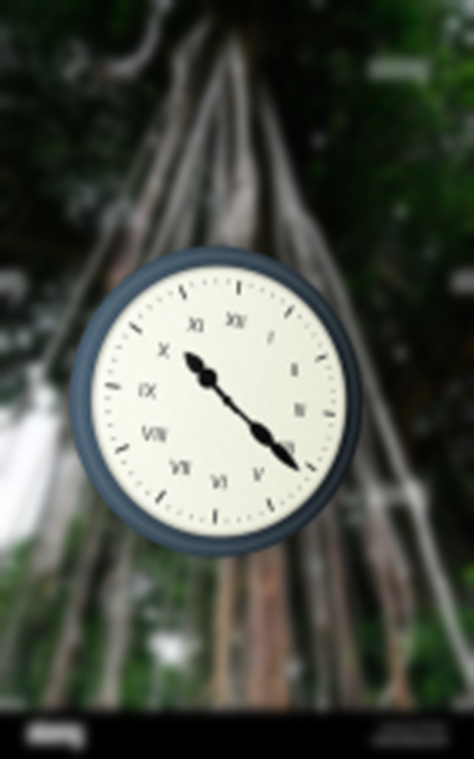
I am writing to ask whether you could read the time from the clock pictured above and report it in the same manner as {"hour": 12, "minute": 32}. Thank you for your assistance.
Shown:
{"hour": 10, "minute": 21}
